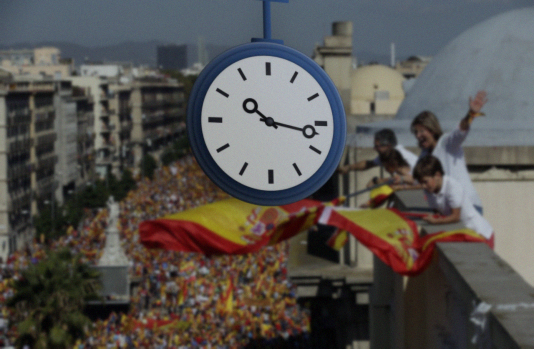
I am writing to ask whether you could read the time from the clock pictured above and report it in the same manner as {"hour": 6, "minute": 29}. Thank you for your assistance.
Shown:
{"hour": 10, "minute": 17}
